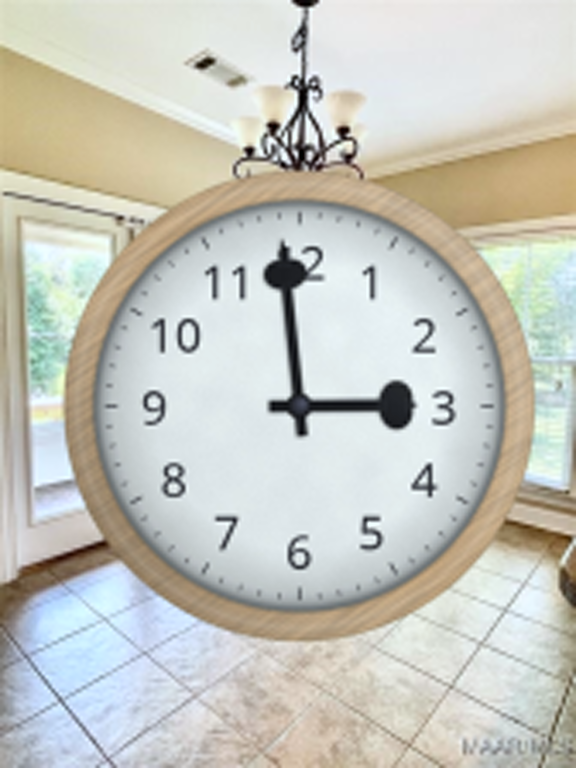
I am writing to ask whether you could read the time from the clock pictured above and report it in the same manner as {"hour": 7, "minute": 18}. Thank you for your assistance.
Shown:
{"hour": 2, "minute": 59}
